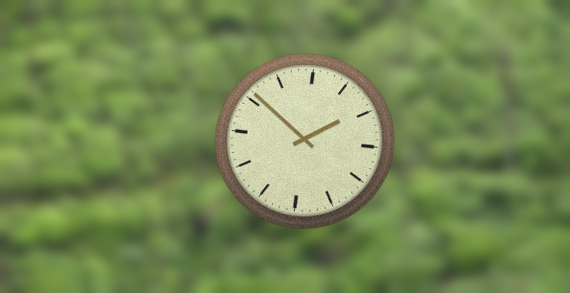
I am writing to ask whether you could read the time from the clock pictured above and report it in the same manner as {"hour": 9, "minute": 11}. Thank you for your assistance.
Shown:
{"hour": 1, "minute": 51}
